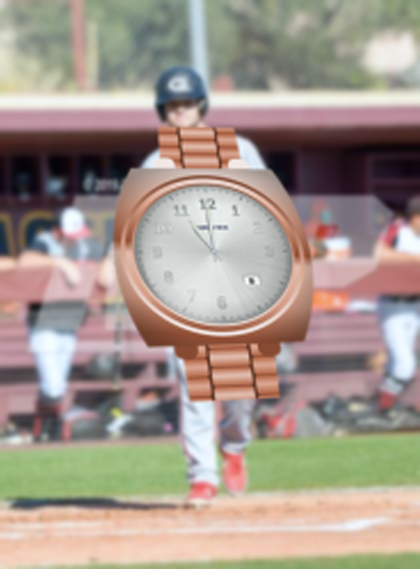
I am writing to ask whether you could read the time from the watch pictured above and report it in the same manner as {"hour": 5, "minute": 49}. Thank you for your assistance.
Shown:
{"hour": 11, "minute": 0}
